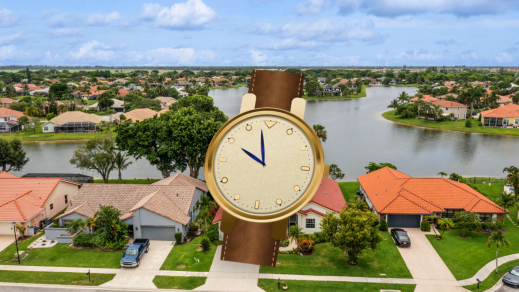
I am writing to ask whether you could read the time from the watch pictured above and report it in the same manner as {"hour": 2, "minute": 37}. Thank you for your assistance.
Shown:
{"hour": 9, "minute": 58}
